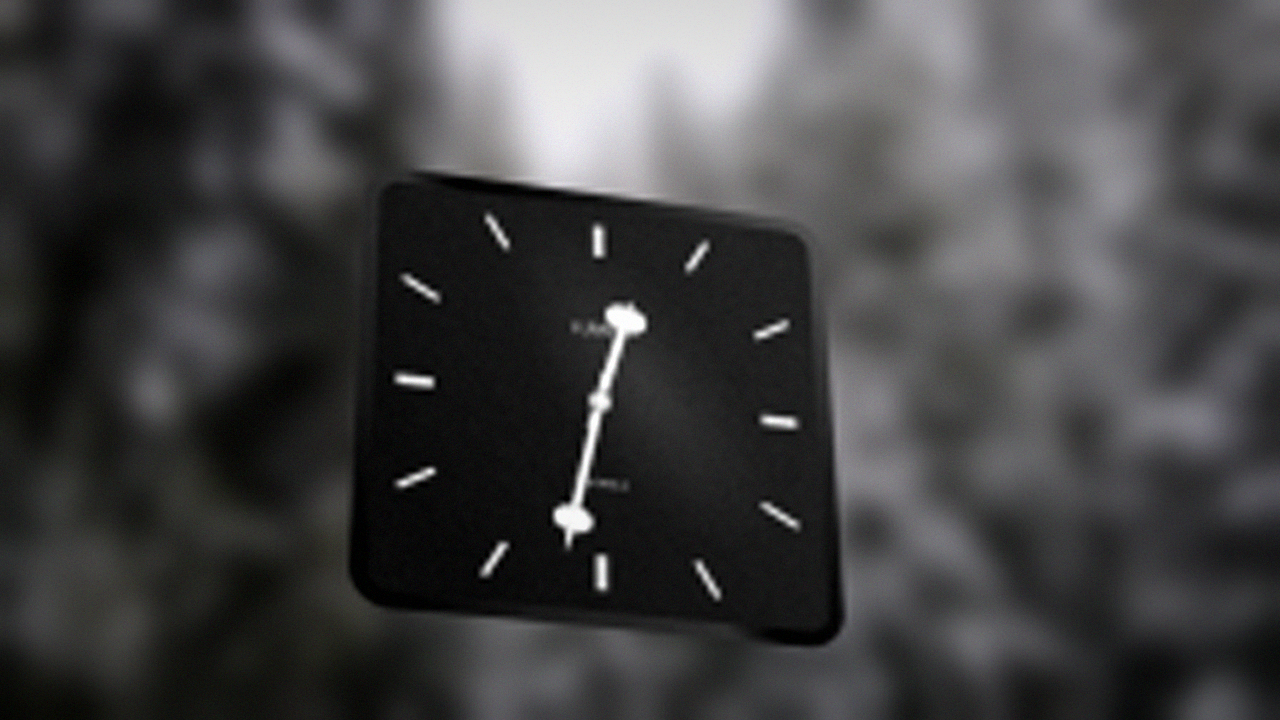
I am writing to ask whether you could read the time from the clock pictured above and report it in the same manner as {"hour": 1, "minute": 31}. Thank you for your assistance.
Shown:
{"hour": 12, "minute": 32}
